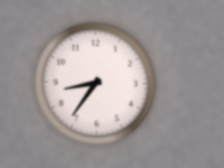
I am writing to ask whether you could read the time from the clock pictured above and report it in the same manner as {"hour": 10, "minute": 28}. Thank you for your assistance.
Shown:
{"hour": 8, "minute": 36}
